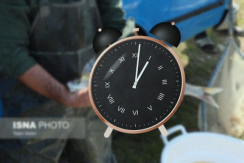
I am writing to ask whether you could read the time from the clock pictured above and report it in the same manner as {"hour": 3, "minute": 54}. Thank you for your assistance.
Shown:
{"hour": 1, "minute": 1}
